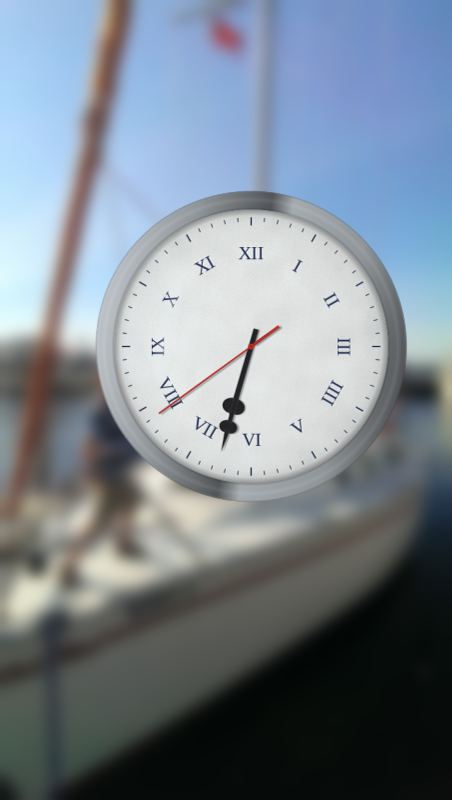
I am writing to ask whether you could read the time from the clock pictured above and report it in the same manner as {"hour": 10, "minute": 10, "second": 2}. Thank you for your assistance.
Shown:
{"hour": 6, "minute": 32, "second": 39}
